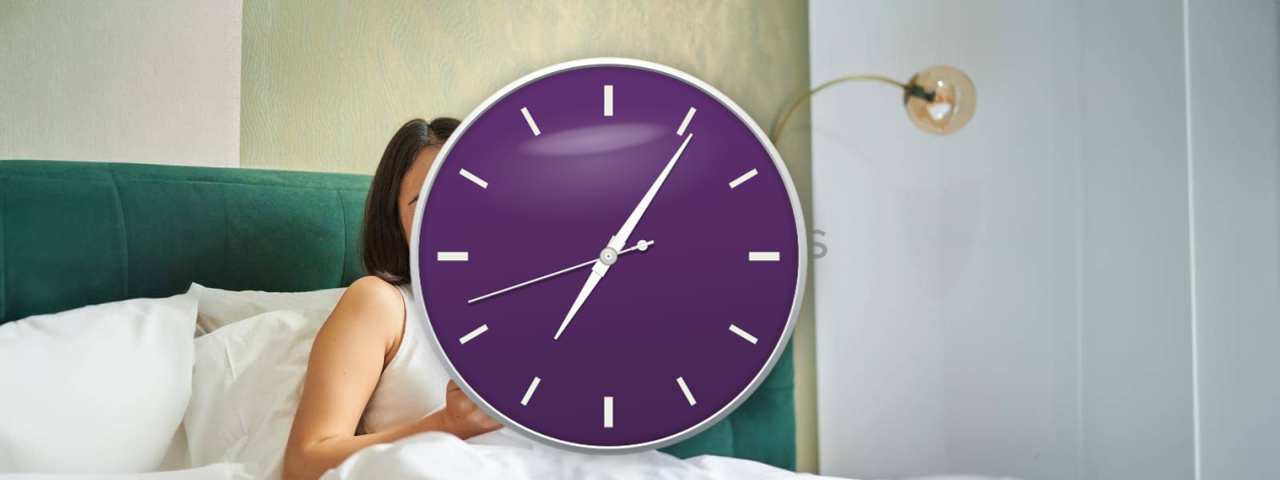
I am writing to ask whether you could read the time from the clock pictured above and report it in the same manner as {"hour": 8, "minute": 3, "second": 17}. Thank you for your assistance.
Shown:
{"hour": 7, "minute": 5, "second": 42}
